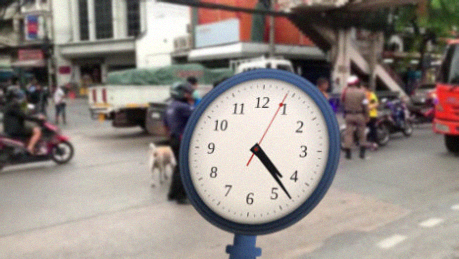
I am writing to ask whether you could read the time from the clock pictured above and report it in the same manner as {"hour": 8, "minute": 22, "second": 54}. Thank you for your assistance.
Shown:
{"hour": 4, "minute": 23, "second": 4}
